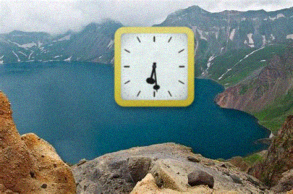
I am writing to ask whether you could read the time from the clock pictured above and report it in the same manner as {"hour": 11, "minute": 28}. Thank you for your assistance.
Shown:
{"hour": 6, "minute": 29}
